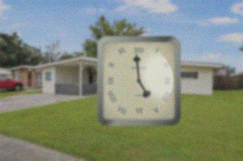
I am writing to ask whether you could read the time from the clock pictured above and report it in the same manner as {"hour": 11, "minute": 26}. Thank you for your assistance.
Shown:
{"hour": 4, "minute": 59}
